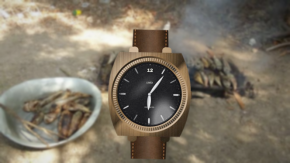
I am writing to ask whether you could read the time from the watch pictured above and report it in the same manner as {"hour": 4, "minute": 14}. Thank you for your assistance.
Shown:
{"hour": 6, "minute": 6}
